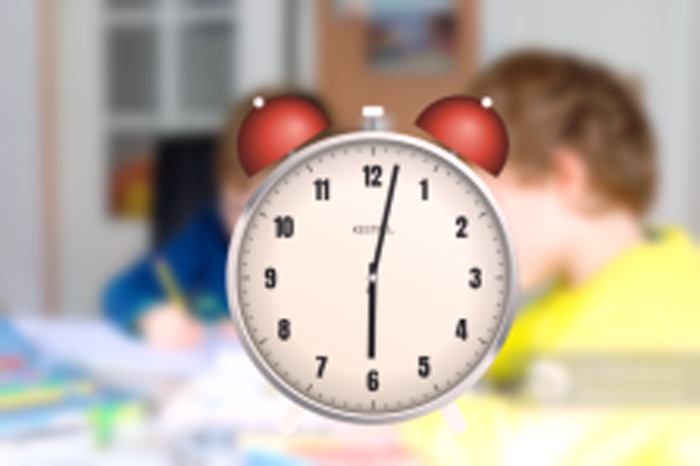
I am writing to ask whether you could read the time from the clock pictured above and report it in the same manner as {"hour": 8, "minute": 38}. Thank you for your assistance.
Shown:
{"hour": 6, "minute": 2}
